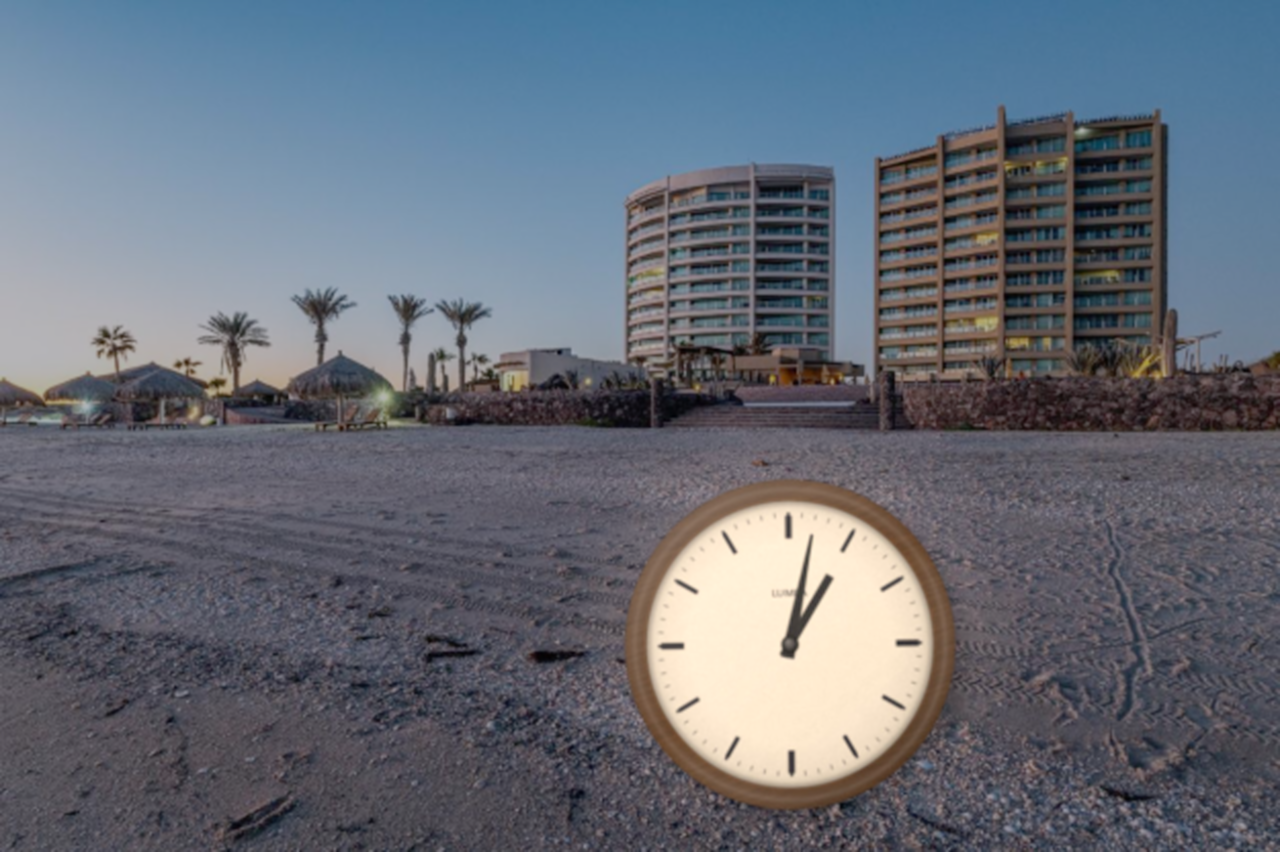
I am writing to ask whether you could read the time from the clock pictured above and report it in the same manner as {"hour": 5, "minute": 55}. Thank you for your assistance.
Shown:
{"hour": 1, "minute": 2}
